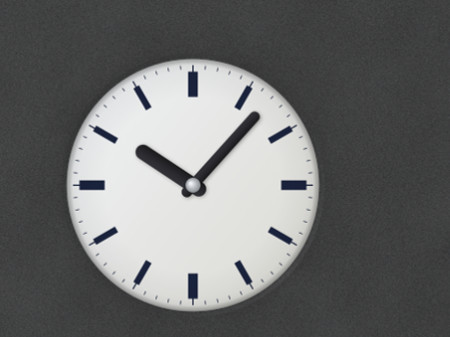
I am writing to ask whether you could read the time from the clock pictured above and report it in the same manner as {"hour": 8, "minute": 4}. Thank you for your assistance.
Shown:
{"hour": 10, "minute": 7}
